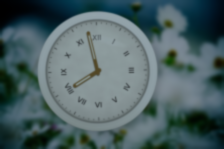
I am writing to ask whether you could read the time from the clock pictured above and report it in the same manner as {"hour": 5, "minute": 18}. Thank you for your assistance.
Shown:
{"hour": 7, "minute": 58}
